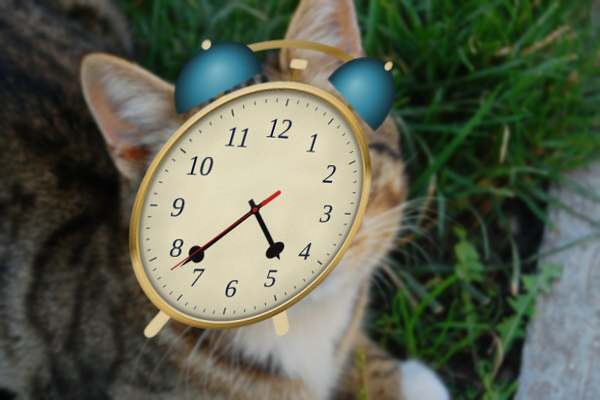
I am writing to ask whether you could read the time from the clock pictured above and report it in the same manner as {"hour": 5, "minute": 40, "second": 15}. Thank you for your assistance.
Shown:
{"hour": 4, "minute": 37, "second": 38}
